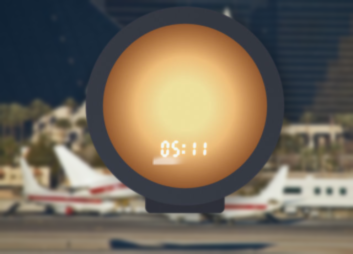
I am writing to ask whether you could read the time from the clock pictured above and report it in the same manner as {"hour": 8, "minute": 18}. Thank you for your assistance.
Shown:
{"hour": 5, "minute": 11}
